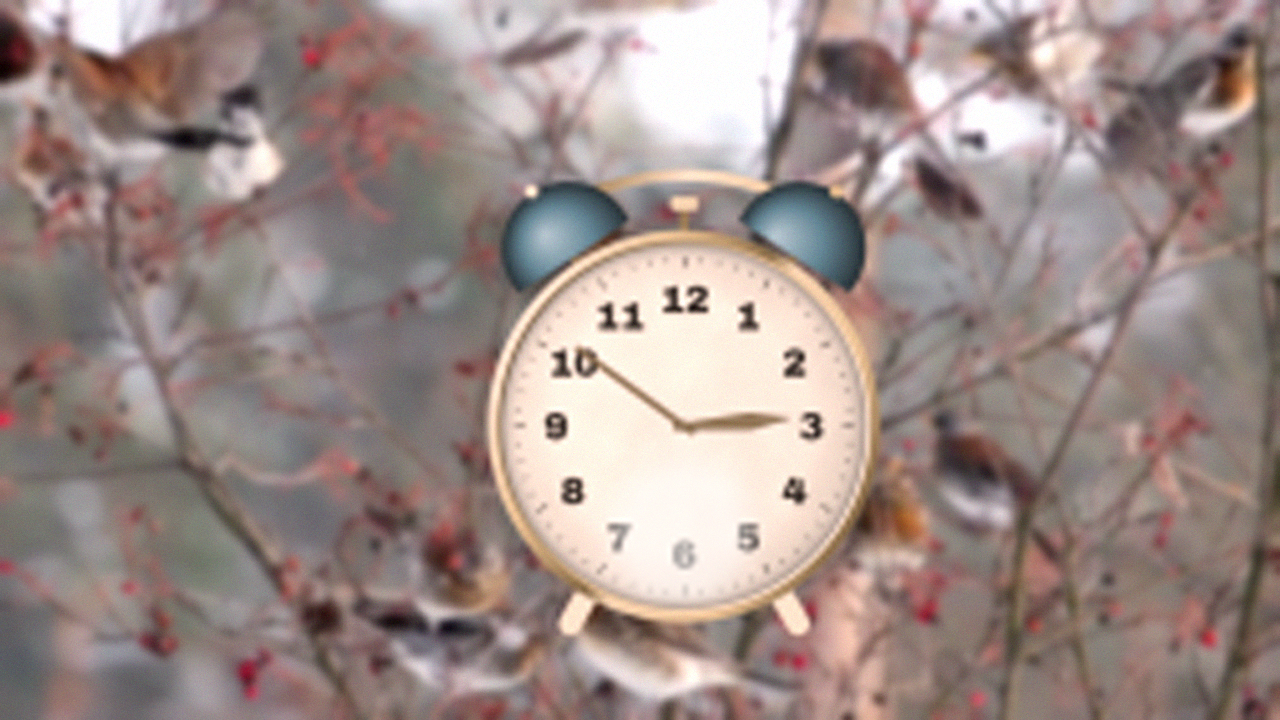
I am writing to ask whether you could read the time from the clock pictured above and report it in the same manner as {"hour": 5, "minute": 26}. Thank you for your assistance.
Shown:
{"hour": 2, "minute": 51}
